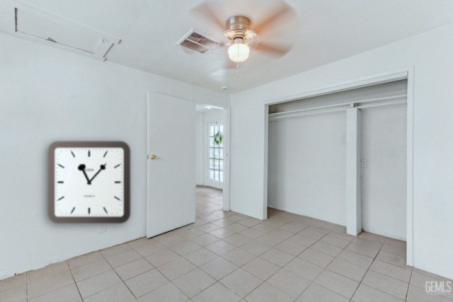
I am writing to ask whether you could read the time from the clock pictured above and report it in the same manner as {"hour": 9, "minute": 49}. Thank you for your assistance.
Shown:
{"hour": 11, "minute": 7}
